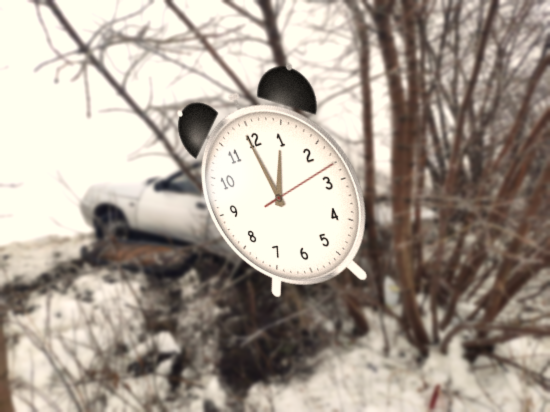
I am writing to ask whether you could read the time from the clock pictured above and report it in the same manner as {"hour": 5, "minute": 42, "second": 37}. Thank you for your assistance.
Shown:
{"hour": 12, "minute": 59, "second": 13}
